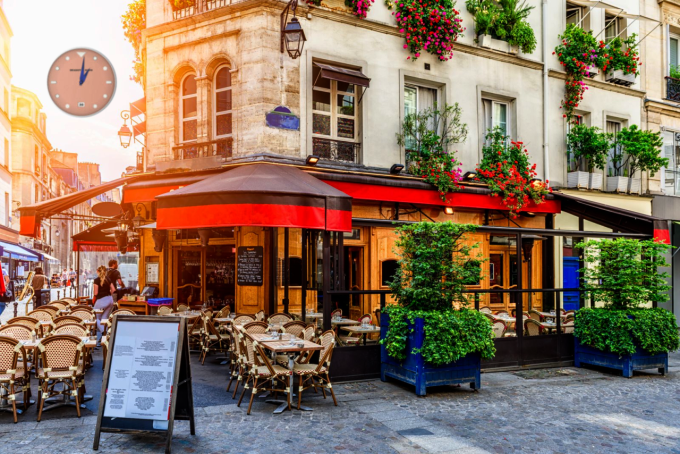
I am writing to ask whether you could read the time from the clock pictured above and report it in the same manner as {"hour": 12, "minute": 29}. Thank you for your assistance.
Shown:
{"hour": 1, "minute": 1}
